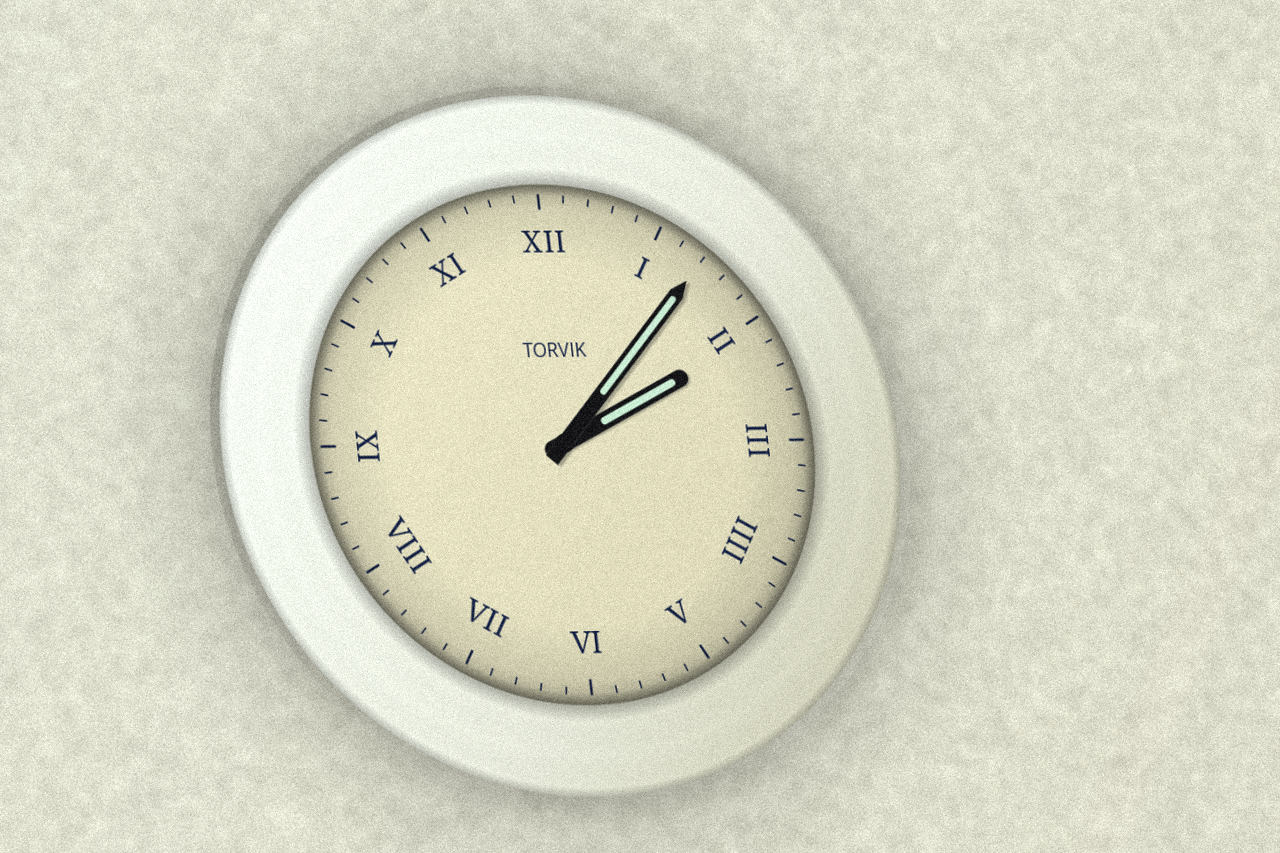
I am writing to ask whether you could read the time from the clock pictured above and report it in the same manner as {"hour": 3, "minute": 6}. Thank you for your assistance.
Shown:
{"hour": 2, "minute": 7}
